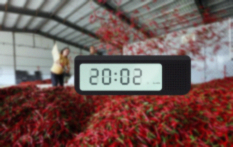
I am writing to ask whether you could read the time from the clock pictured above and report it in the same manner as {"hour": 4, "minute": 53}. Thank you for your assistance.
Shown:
{"hour": 20, "minute": 2}
